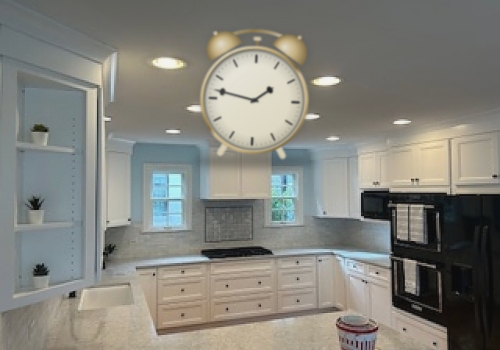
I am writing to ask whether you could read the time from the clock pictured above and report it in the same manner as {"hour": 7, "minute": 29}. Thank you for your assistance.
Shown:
{"hour": 1, "minute": 47}
